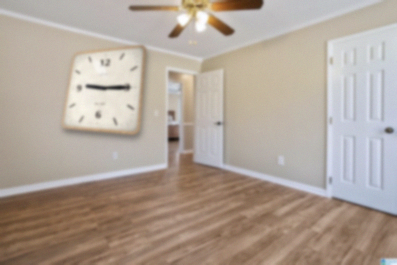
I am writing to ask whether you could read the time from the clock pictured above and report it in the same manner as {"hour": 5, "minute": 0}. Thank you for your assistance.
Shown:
{"hour": 9, "minute": 15}
